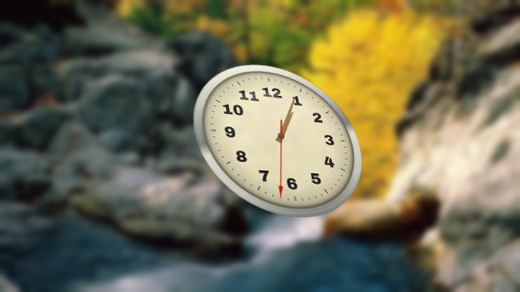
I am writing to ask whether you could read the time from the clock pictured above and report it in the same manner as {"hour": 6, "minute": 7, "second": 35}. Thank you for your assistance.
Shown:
{"hour": 1, "minute": 4, "second": 32}
